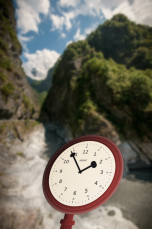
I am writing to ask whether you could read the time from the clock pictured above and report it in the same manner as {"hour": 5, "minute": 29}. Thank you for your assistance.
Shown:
{"hour": 1, "minute": 54}
